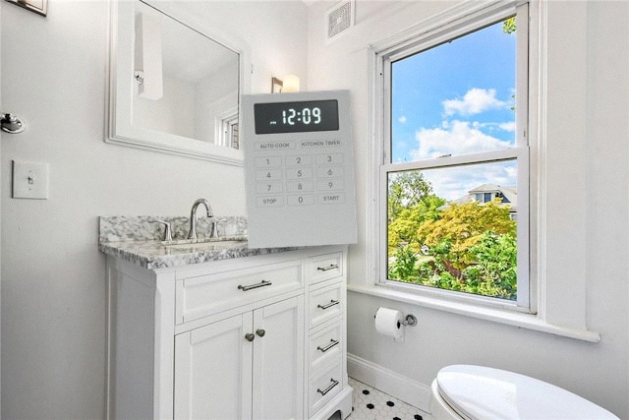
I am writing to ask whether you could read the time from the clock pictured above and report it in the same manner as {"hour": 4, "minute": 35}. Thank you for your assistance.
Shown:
{"hour": 12, "minute": 9}
